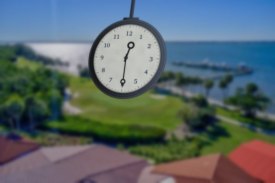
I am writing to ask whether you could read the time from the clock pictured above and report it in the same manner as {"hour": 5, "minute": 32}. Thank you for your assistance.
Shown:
{"hour": 12, "minute": 30}
